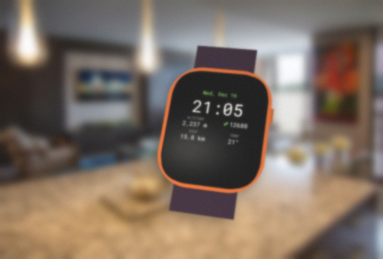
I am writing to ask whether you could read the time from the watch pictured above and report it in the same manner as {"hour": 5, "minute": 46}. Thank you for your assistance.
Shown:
{"hour": 21, "minute": 5}
